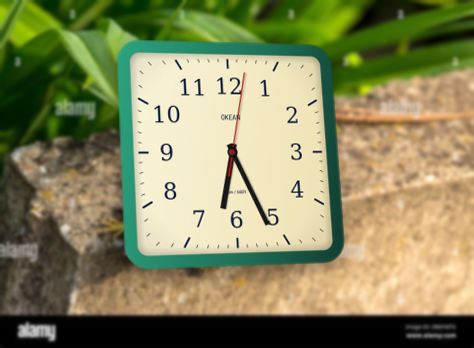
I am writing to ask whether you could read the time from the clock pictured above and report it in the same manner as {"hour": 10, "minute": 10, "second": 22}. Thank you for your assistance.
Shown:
{"hour": 6, "minute": 26, "second": 2}
